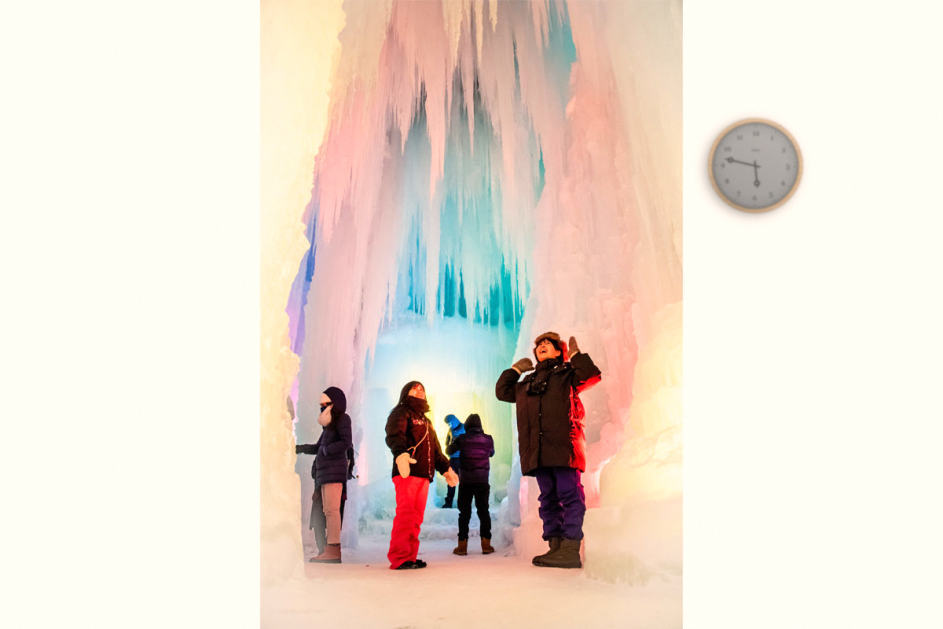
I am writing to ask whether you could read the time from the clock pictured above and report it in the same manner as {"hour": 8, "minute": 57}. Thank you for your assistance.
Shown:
{"hour": 5, "minute": 47}
